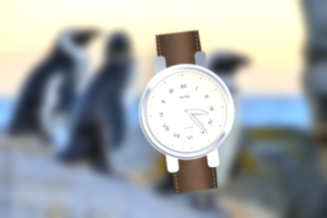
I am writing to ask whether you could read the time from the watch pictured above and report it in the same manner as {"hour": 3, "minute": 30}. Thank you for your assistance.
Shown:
{"hour": 3, "minute": 24}
